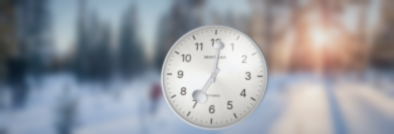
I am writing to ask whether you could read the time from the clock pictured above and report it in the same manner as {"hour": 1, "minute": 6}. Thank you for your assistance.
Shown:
{"hour": 7, "minute": 1}
